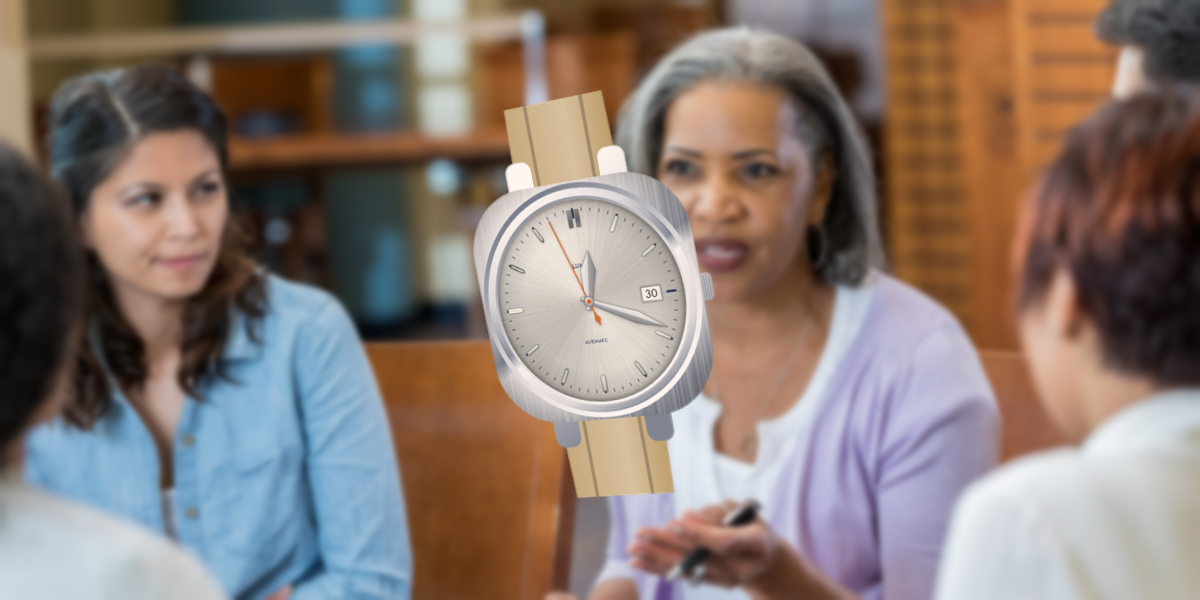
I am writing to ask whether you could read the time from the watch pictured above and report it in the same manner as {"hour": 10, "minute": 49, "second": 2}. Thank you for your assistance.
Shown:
{"hour": 12, "minute": 18, "second": 57}
